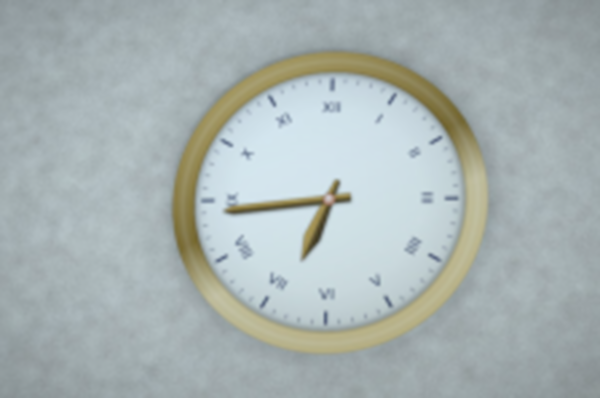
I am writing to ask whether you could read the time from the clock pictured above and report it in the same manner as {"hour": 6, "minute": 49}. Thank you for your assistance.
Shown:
{"hour": 6, "minute": 44}
